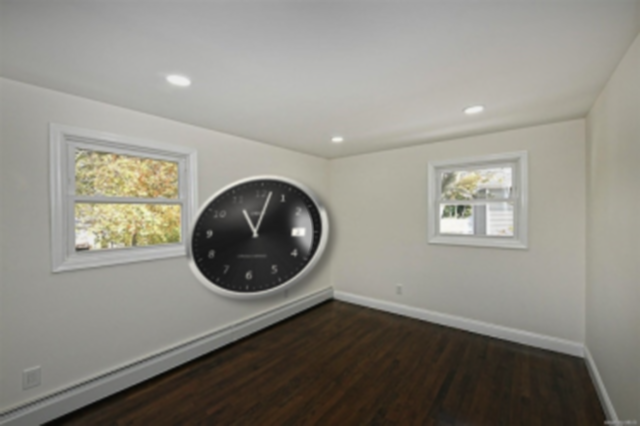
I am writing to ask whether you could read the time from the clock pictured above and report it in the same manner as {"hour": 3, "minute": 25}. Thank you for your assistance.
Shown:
{"hour": 11, "minute": 2}
